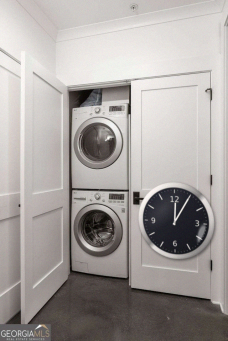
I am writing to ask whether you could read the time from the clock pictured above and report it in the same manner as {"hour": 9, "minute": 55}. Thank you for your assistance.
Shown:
{"hour": 12, "minute": 5}
